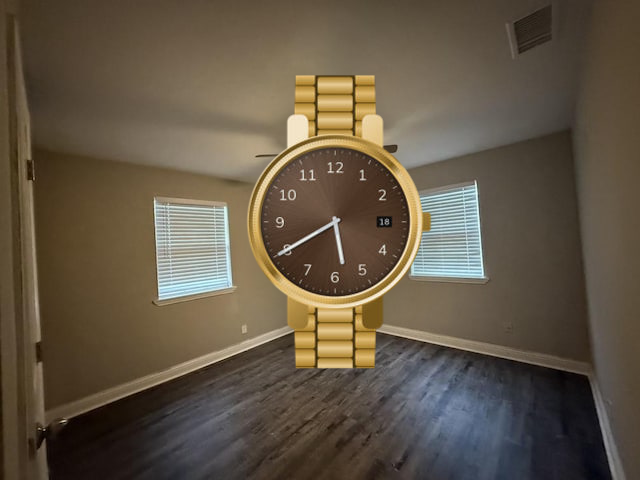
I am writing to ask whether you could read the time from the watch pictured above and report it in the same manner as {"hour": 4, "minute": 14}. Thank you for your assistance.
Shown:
{"hour": 5, "minute": 40}
